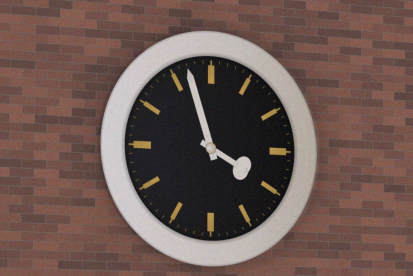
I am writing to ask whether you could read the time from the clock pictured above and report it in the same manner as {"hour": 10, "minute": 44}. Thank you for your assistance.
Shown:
{"hour": 3, "minute": 57}
